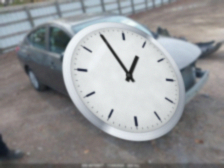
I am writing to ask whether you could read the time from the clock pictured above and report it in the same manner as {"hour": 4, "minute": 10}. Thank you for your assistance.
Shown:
{"hour": 12, "minute": 55}
